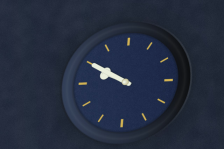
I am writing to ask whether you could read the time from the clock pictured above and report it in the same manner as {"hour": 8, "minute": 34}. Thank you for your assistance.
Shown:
{"hour": 9, "minute": 50}
